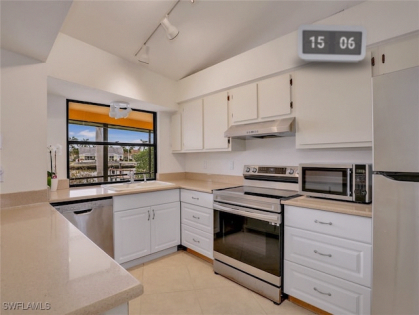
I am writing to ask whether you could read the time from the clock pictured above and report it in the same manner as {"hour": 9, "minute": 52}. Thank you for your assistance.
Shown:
{"hour": 15, "minute": 6}
